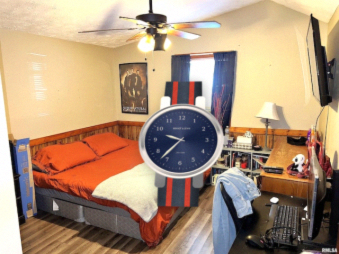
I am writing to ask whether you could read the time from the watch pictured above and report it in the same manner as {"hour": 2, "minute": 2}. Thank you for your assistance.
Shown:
{"hour": 9, "minute": 37}
